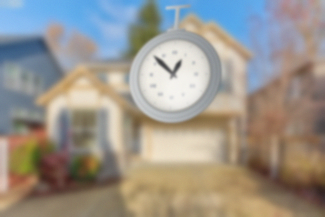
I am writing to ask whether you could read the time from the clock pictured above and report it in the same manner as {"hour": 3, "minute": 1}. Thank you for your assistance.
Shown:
{"hour": 12, "minute": 52}
